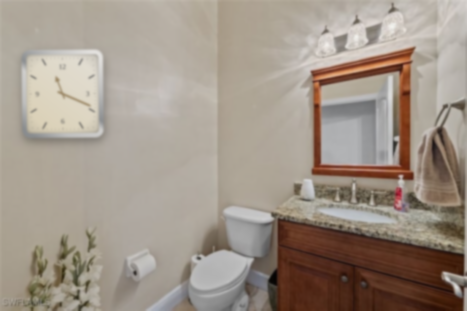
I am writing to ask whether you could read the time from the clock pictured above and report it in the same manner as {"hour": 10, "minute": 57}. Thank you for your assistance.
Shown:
{"hour": 11, "minute": 19}
